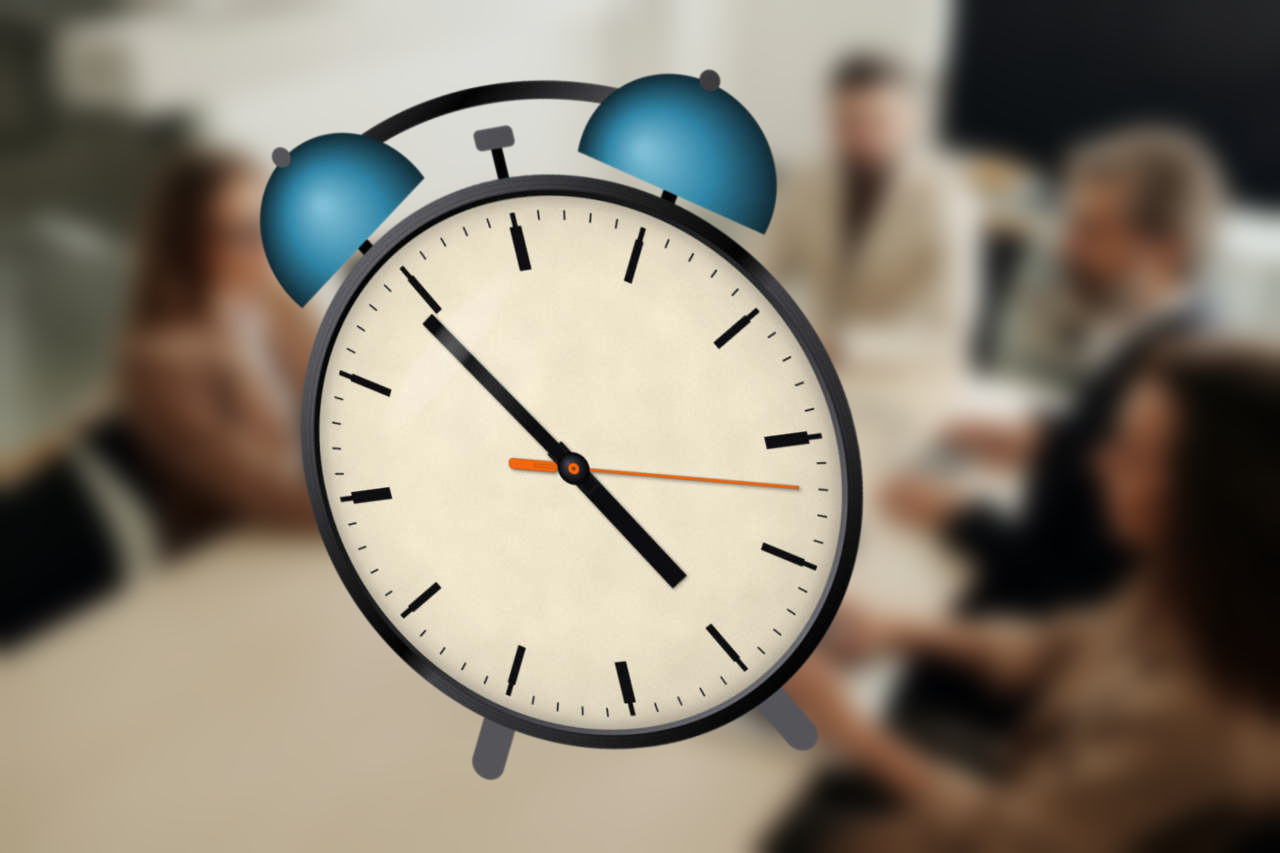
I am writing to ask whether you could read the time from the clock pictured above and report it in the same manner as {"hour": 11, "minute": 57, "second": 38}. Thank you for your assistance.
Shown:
{"hour": 4, "minute": 54, "second": 17}
